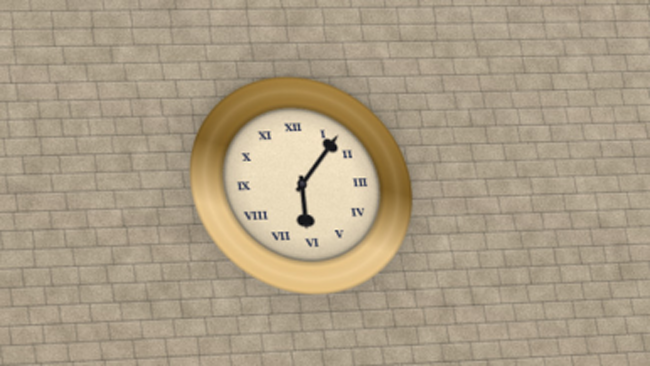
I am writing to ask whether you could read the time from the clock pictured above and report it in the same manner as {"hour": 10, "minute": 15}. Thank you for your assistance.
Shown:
{"hour": 6, "minute": 7}
